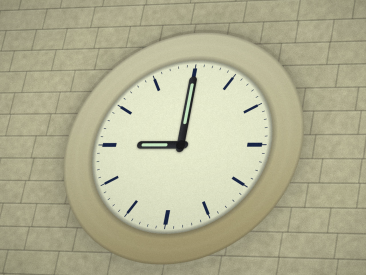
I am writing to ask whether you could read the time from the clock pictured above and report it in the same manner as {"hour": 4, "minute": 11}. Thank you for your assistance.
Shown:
{"hour": 9, "minute": 0}
